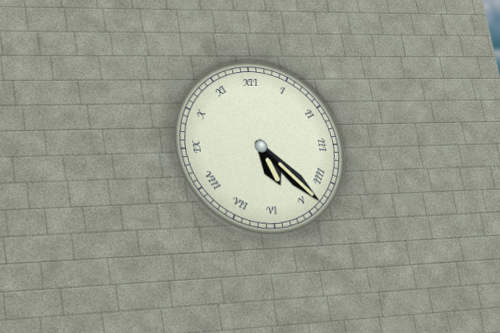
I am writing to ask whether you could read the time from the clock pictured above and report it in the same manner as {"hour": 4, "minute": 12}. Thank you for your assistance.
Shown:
{"hour": 5, "minute": 23}
